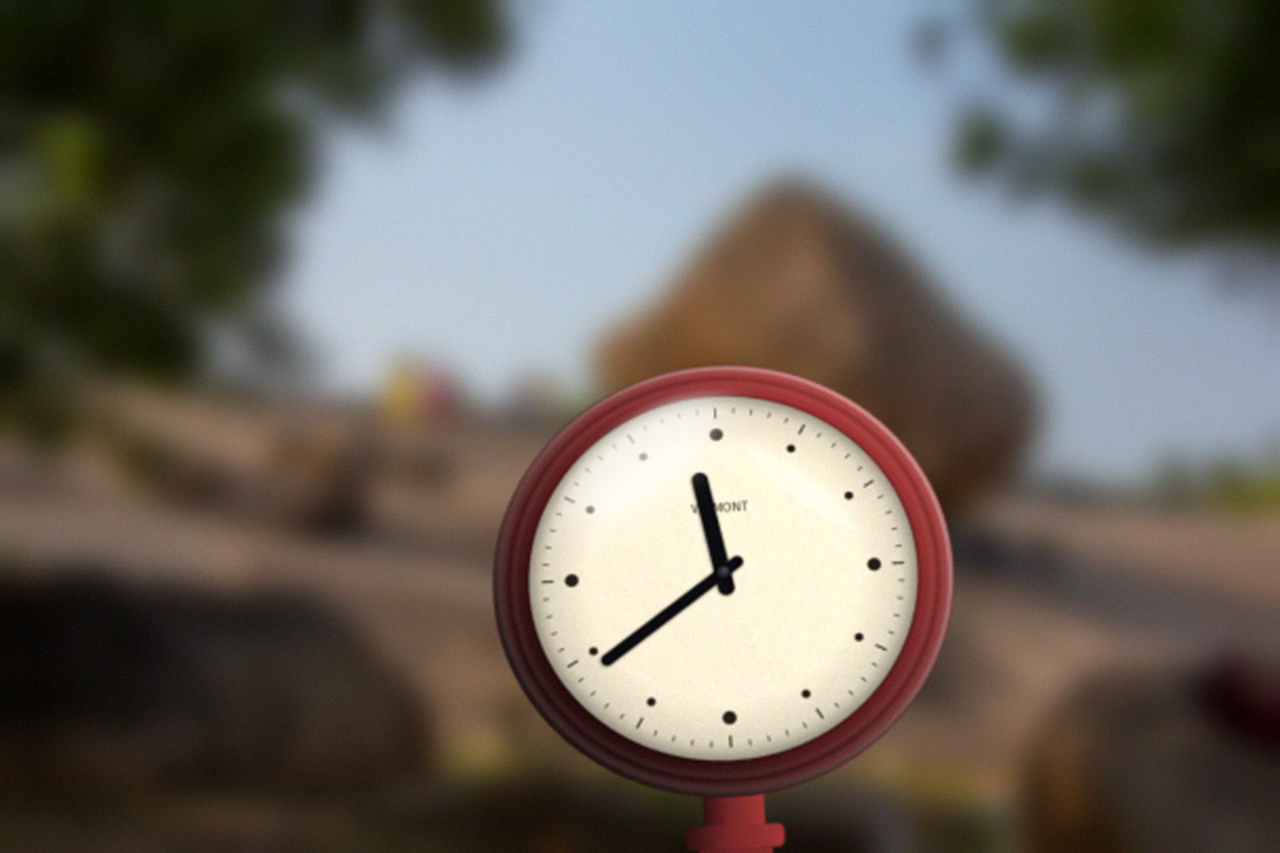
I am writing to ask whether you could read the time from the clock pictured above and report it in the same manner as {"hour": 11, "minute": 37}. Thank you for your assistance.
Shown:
{"hour": 11, "minute": 39}
